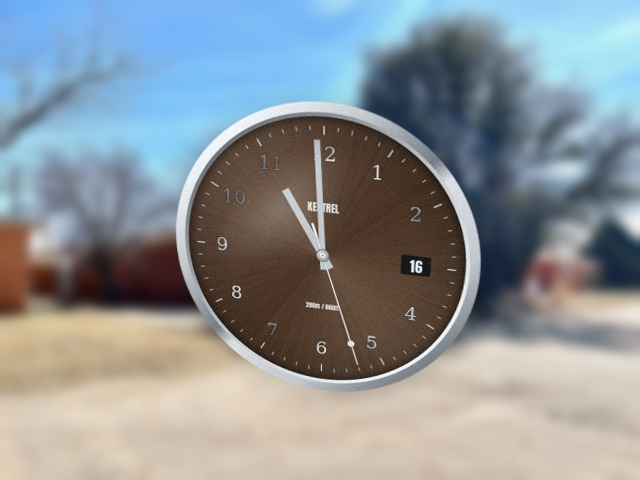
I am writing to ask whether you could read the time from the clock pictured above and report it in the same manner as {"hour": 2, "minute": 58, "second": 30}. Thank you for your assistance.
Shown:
{"hour": 10, "minute": 59, "second": 27}
